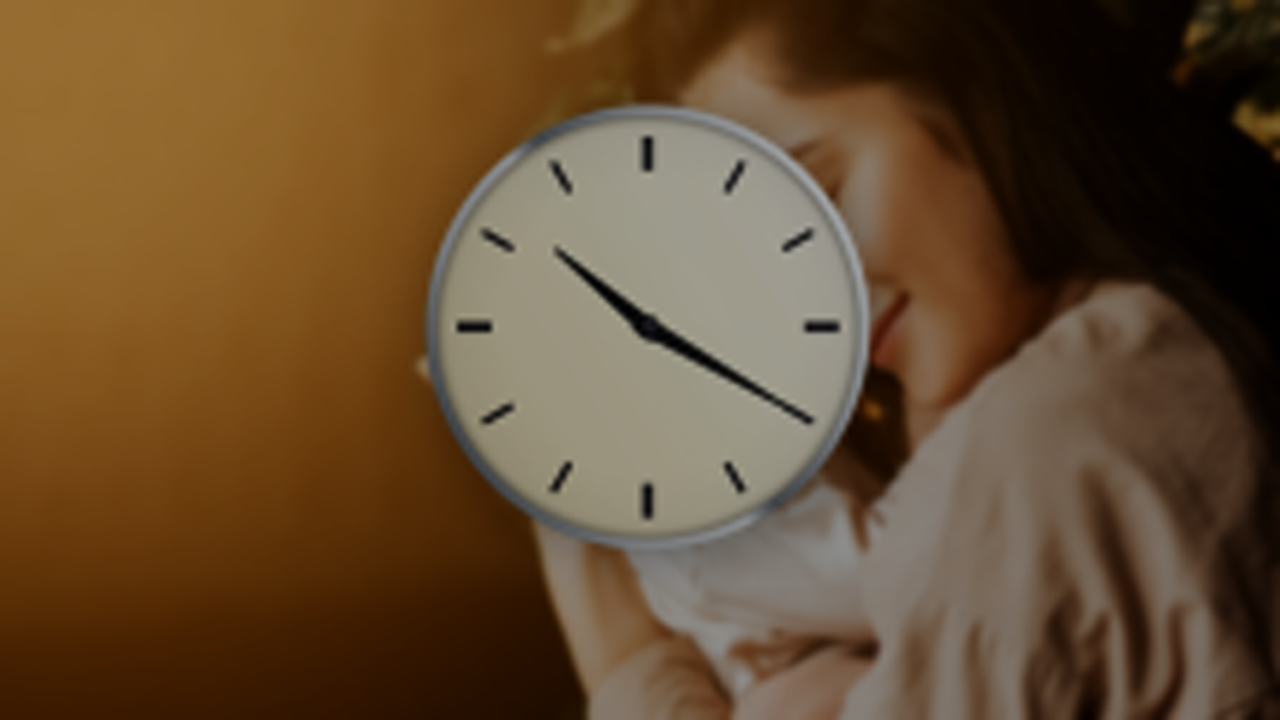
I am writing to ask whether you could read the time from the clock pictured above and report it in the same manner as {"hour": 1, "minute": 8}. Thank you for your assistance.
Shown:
{"hour": 10, "minute": 20}
